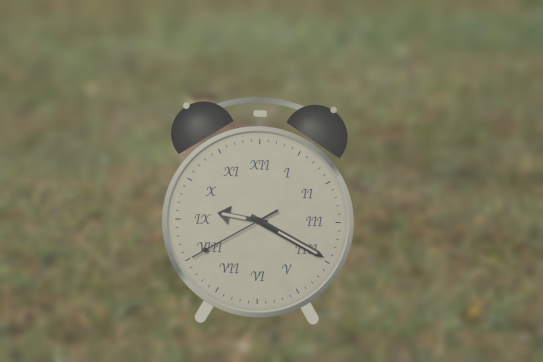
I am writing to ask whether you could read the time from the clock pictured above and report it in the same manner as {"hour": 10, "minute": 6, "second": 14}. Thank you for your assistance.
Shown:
{"hour": 9, "minute": 19, "second": 40}
